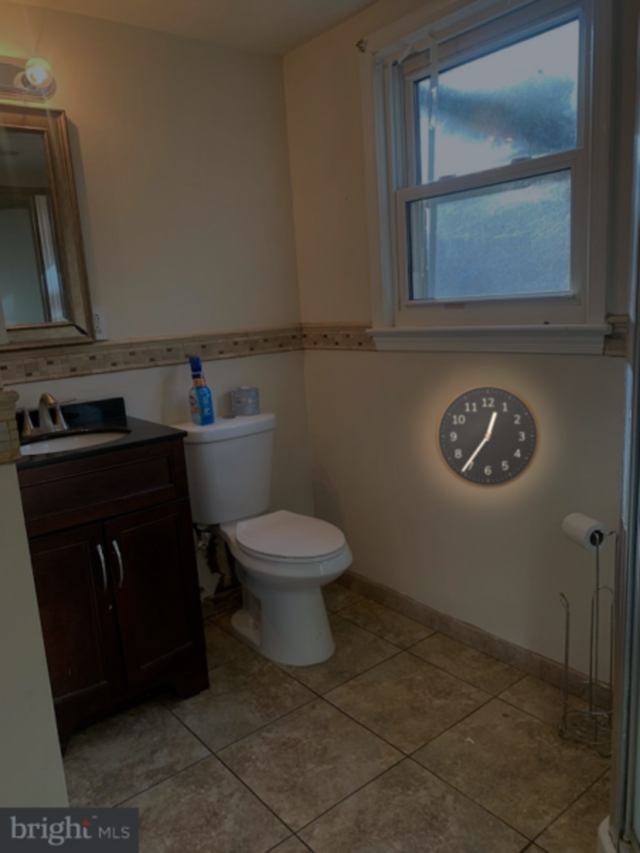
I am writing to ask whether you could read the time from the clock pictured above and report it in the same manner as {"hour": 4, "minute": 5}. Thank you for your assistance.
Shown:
{"hour": 12, "minute": 36}
